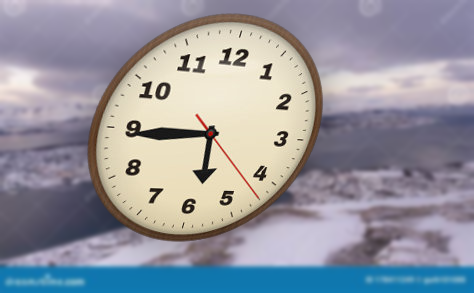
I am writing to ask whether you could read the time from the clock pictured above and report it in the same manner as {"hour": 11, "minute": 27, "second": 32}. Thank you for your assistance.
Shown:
{"hour": 5, "minute": 44, "second": 22}
